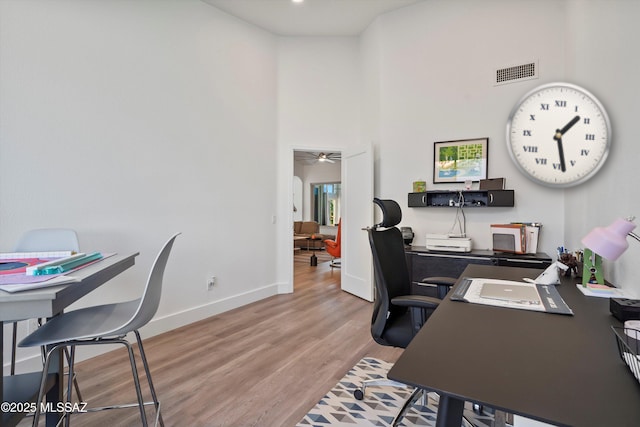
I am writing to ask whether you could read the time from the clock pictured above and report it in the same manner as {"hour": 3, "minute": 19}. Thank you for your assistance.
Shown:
{"hour": 1, "minute": 28}
